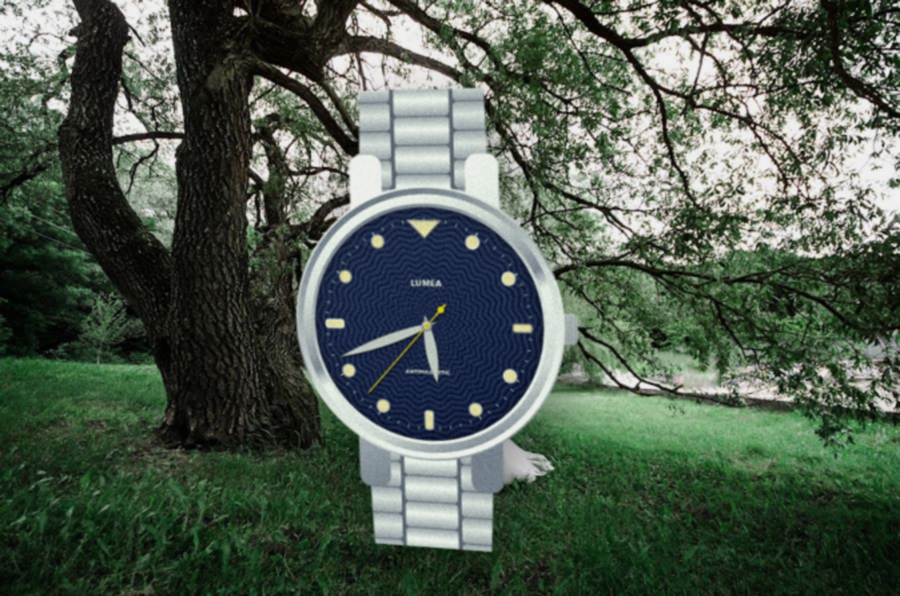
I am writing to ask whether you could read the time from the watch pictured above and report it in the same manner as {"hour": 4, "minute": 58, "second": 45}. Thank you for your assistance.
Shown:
{"hour": 5, "minute": 41, "second": 37}
